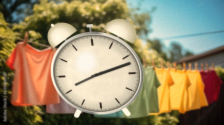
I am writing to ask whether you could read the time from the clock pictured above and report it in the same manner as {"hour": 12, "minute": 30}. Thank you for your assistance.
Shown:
{"hour": 8, "minute": 12}
